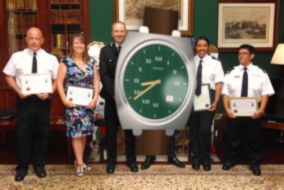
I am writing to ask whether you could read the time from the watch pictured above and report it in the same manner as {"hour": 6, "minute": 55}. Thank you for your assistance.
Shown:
{"hour": 8, "minute": 39}
